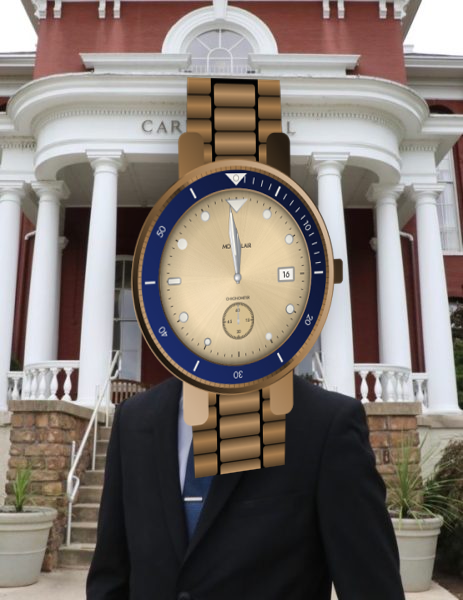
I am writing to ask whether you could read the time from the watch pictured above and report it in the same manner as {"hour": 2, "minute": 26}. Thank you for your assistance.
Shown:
{"hour": 11, "minute": 59}
